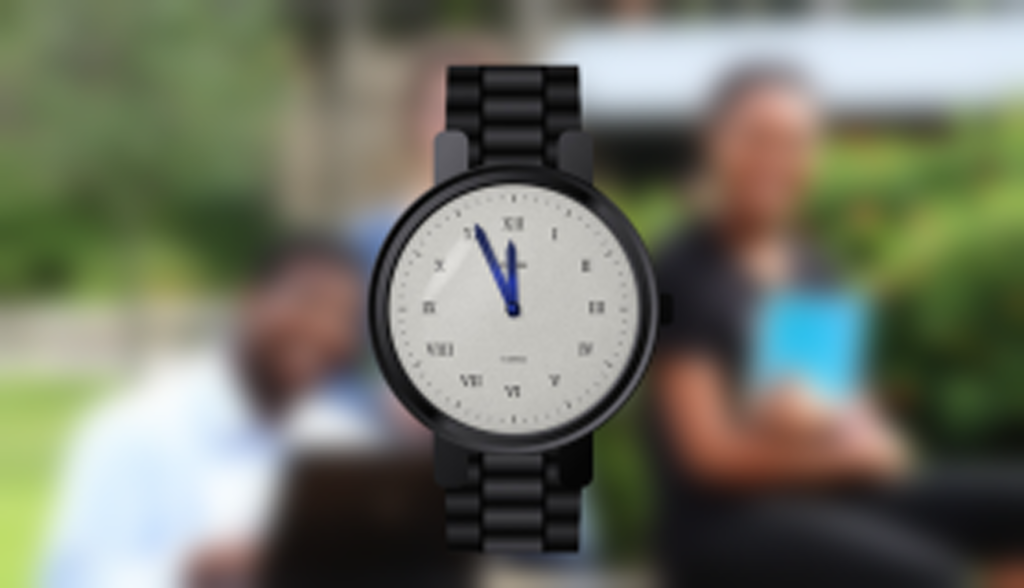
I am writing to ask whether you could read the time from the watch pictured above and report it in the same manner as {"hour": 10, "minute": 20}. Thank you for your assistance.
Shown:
{"hour": 11, "minute": 56}
